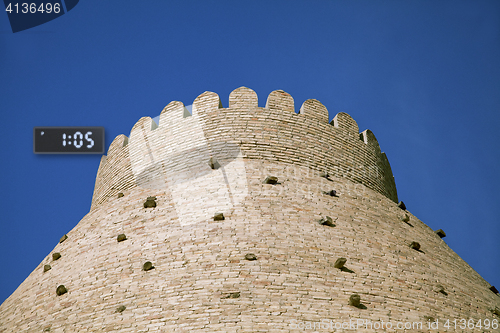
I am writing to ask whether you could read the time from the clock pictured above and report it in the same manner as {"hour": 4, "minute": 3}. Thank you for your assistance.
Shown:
{"hour": 1, "minute": 5}
